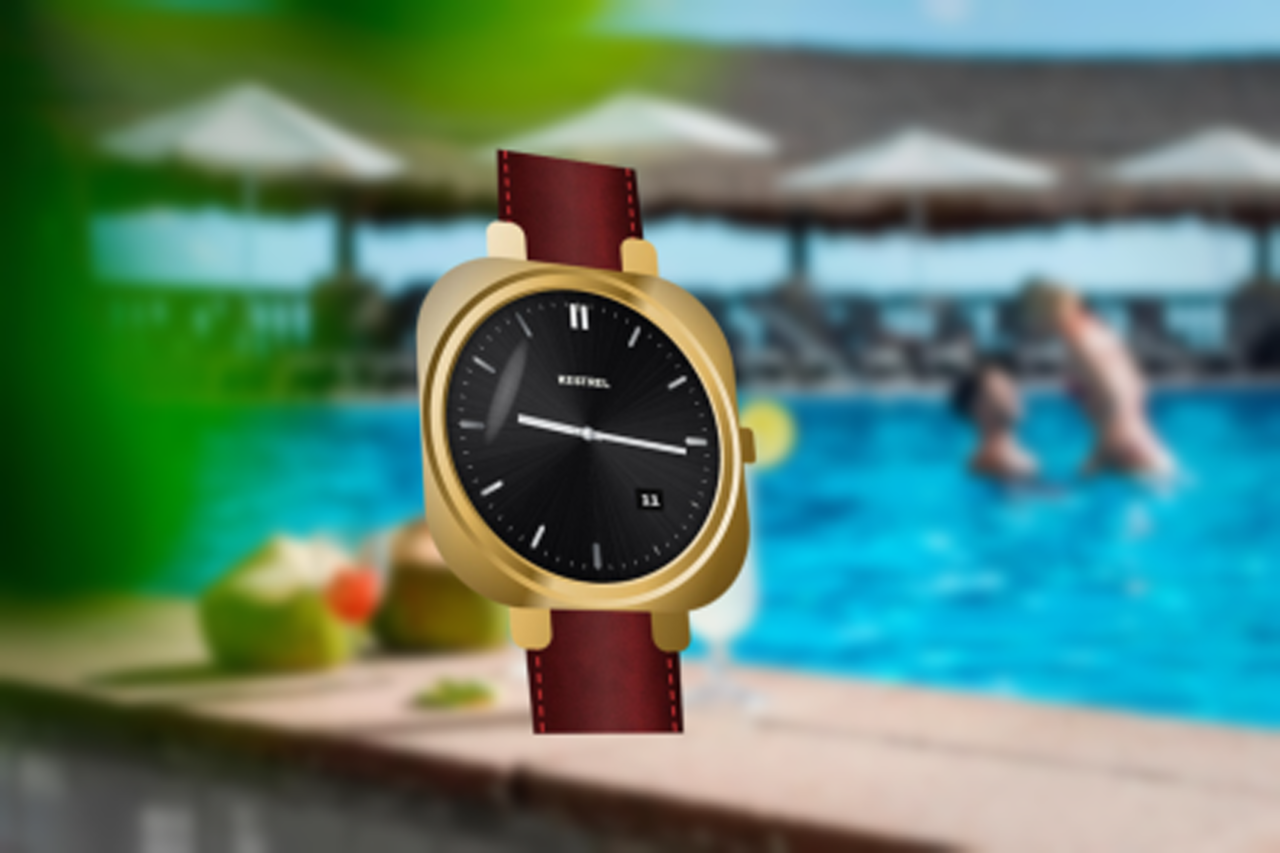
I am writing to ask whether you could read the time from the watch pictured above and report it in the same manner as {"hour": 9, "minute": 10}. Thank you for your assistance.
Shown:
{"hour": 9, "minute": 16}
